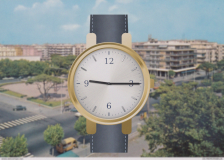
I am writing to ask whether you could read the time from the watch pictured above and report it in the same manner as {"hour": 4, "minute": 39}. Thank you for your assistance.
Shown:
{"hour": 9, "minute": 15}
